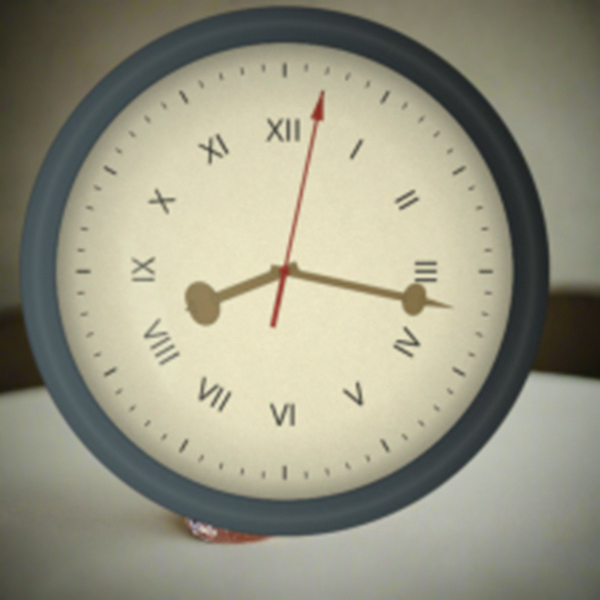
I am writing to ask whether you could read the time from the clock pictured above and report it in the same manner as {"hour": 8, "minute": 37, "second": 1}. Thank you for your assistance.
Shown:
{"hour": 8, "minute": 17, "second": 2}
